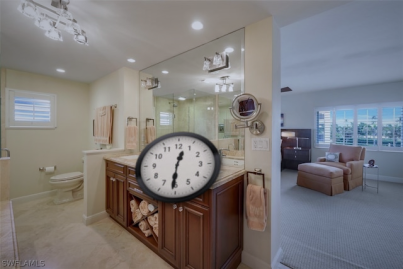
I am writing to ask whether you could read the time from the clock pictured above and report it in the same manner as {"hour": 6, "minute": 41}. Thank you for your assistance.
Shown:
{"hour": 12, "minute": 31}
